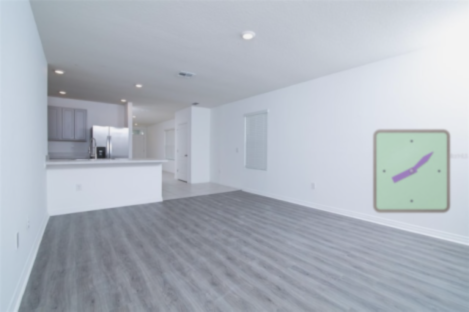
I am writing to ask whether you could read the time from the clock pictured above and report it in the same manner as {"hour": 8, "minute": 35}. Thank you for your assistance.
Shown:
{"hour": 8, "minute": 8}
